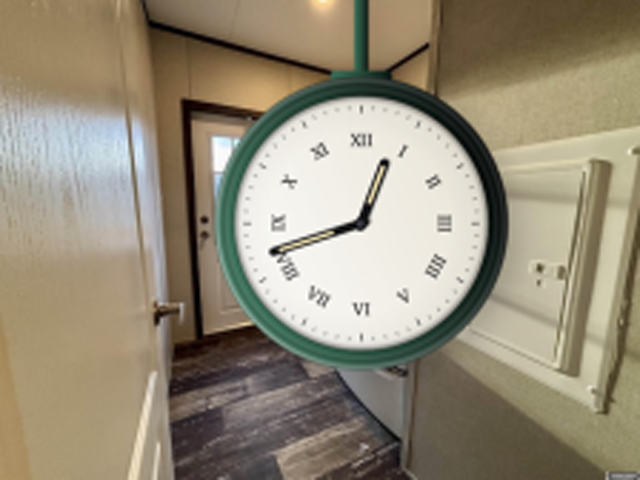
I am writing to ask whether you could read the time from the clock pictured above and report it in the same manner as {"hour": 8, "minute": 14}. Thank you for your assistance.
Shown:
{"hour": 12, "minute": 42}
